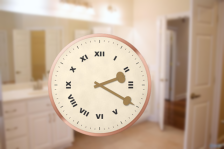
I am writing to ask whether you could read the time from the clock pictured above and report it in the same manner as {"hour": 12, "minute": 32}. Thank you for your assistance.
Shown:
{"hour": 2, "minute": 20}
